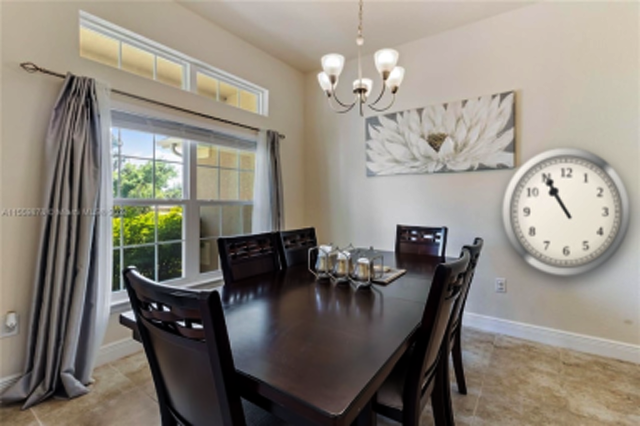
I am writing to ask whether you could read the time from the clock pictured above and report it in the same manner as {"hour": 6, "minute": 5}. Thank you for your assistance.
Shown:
{"hour": 10, "minute": 55}
